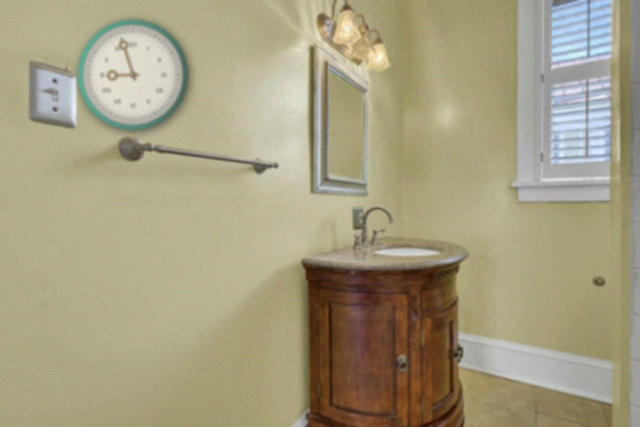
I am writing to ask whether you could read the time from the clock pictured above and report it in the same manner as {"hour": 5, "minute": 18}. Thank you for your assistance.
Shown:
{"hour": 8, "minute": 57}
